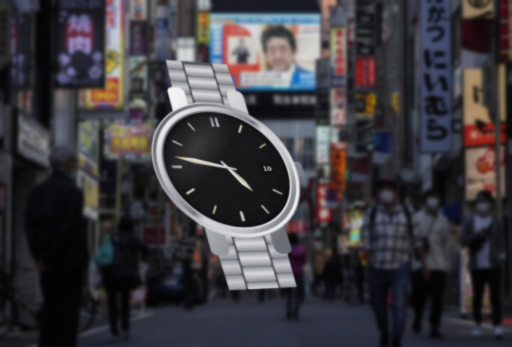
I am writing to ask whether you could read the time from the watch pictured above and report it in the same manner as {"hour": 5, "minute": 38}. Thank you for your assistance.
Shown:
{"hour": 4, "minute": 47}
